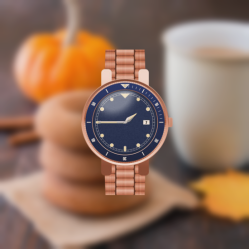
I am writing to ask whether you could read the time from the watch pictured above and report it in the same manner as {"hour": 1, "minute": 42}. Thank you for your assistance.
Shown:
{"hour": 1, "minute": 45}
